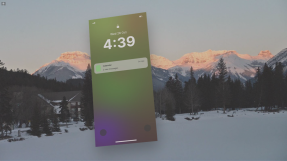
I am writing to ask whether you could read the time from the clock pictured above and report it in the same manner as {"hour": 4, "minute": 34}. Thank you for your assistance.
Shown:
{"hour": 4, "minute": 39}
